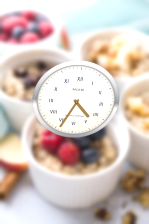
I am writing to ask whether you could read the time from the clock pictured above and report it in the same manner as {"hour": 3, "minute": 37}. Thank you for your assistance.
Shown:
{"hour": 4, "minute": 34}
